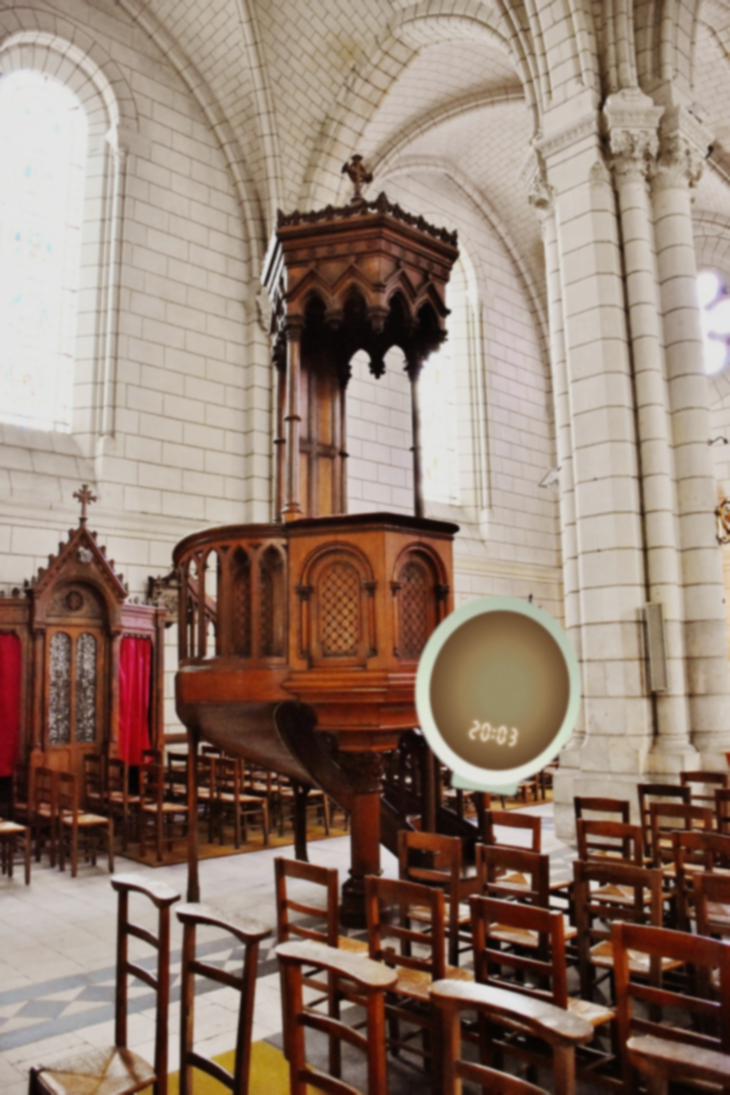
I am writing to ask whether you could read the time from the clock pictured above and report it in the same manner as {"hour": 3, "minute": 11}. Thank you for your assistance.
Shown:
{"hour": 20, "minute": 3}
